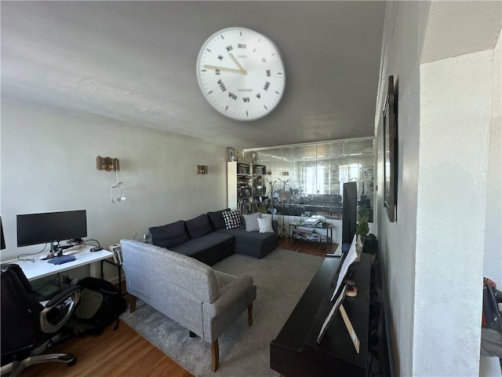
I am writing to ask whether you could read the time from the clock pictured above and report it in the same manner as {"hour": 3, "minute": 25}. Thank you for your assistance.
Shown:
{"hour": 10, "minute": 46}
